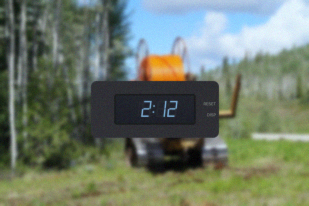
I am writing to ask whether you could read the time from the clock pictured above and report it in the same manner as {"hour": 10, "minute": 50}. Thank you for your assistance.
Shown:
{"hour": 2, "minute": 12}
